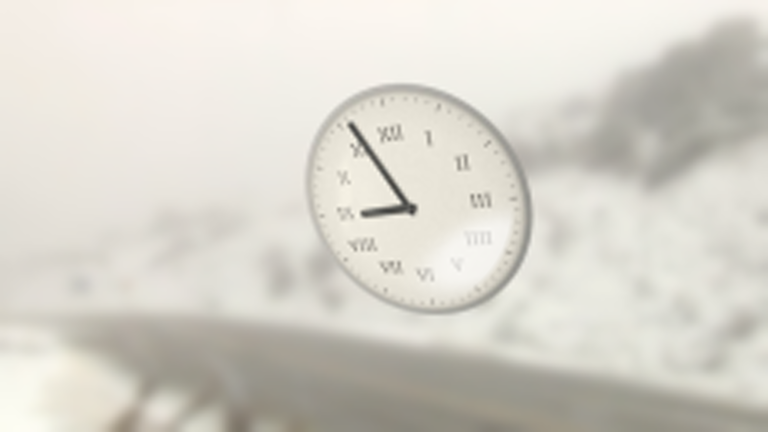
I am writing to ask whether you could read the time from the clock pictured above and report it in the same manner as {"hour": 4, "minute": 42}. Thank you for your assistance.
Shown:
{"hour": 8, "minute": 56}
